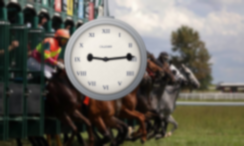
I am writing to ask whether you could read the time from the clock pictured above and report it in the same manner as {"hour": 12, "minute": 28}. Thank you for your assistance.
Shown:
{"hour": 9, "minute": 14}
